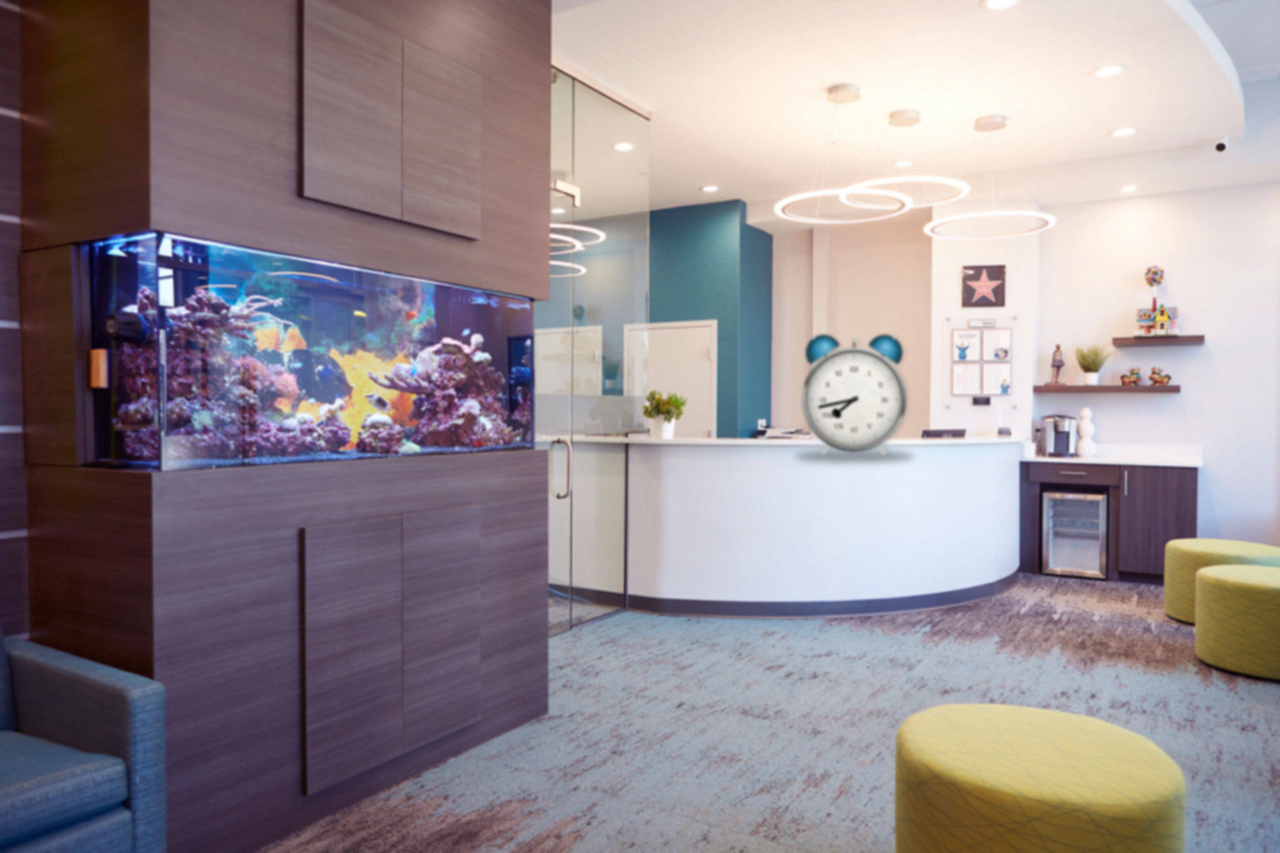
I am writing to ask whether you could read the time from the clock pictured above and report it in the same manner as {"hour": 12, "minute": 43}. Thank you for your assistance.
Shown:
{"hour": 7, "minute": 43}
